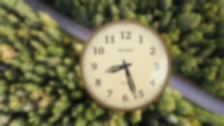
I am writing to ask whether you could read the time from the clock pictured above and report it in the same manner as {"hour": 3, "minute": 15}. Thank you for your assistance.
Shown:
{"hour": 8, "minute": 27}
